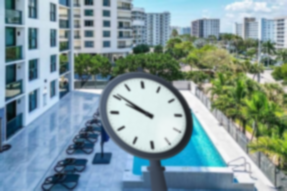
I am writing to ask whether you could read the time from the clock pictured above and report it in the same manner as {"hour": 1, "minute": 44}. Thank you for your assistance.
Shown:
{"hour": 9, "minute": 51}
